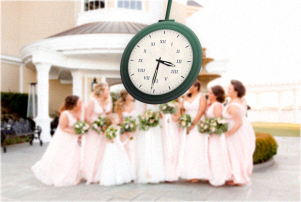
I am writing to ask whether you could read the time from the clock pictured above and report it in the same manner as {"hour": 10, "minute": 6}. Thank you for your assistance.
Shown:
{"hour": 3, "minute": 31}
